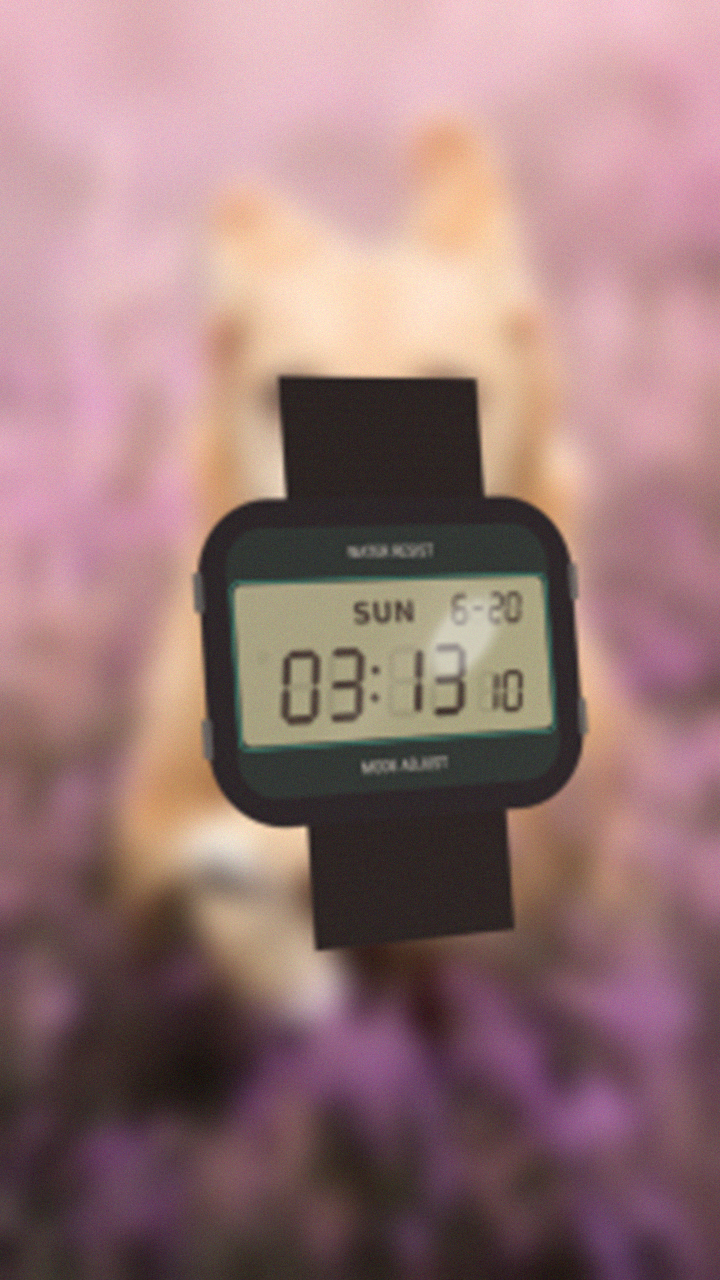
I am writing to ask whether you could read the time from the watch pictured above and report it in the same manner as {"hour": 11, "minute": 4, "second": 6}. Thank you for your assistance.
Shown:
{"hour": 3, "minute": 13, "second": 10}
